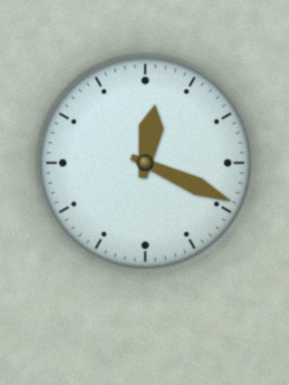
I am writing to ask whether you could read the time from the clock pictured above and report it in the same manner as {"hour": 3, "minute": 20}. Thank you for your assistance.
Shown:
{"hour": 12, "minute": 19}
